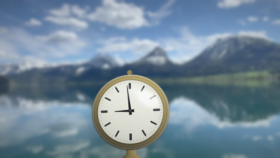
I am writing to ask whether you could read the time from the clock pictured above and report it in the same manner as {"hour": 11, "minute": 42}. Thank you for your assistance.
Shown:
{"hour": 8, "minute": 59}
